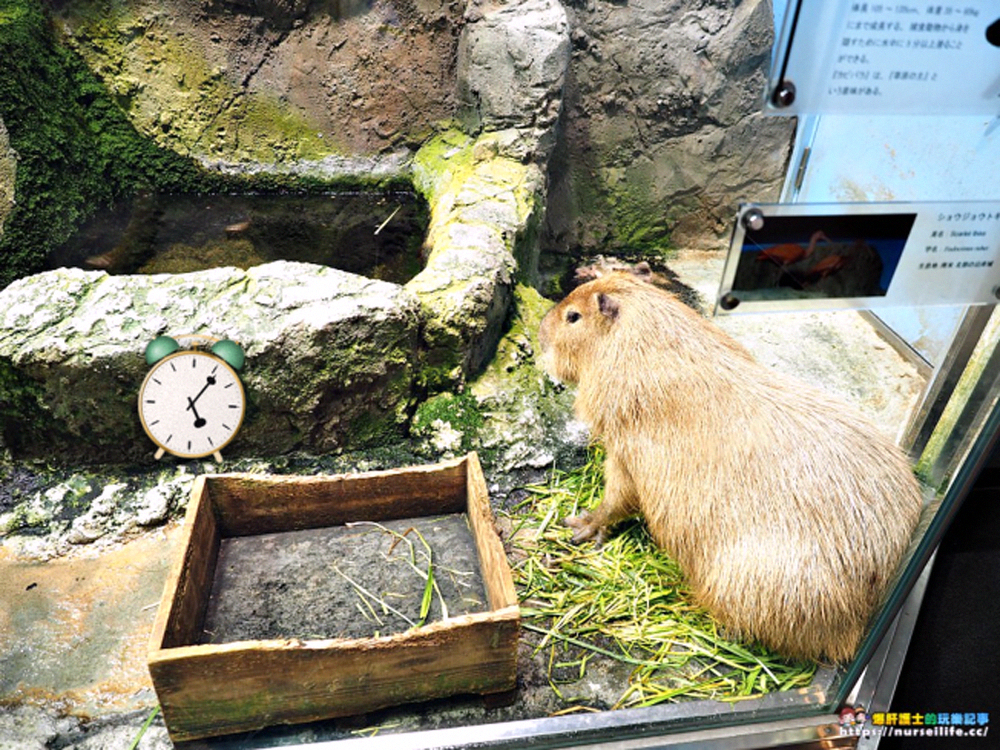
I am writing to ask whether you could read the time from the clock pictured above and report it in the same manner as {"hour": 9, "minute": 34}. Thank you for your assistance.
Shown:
{"hour": 5, "minute": 6}
